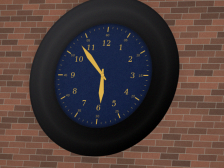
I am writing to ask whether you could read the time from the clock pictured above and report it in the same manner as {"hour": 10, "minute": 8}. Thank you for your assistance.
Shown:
{"hour": 5, "minute": 53}
